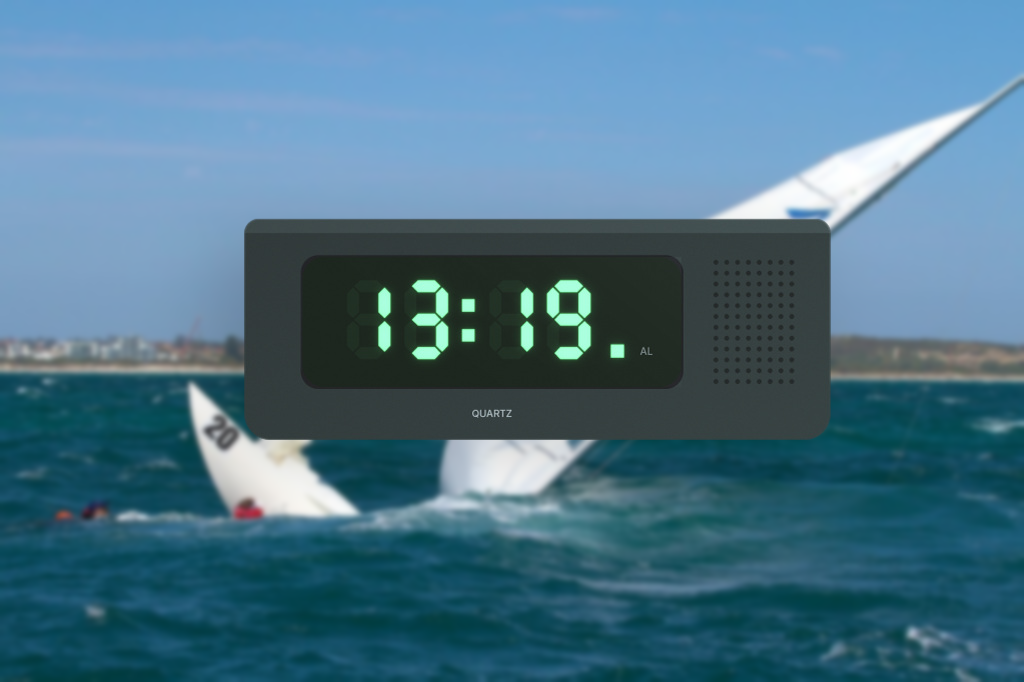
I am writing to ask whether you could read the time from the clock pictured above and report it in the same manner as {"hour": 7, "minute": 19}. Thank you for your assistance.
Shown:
{"hour": 13, "minute": 19}
